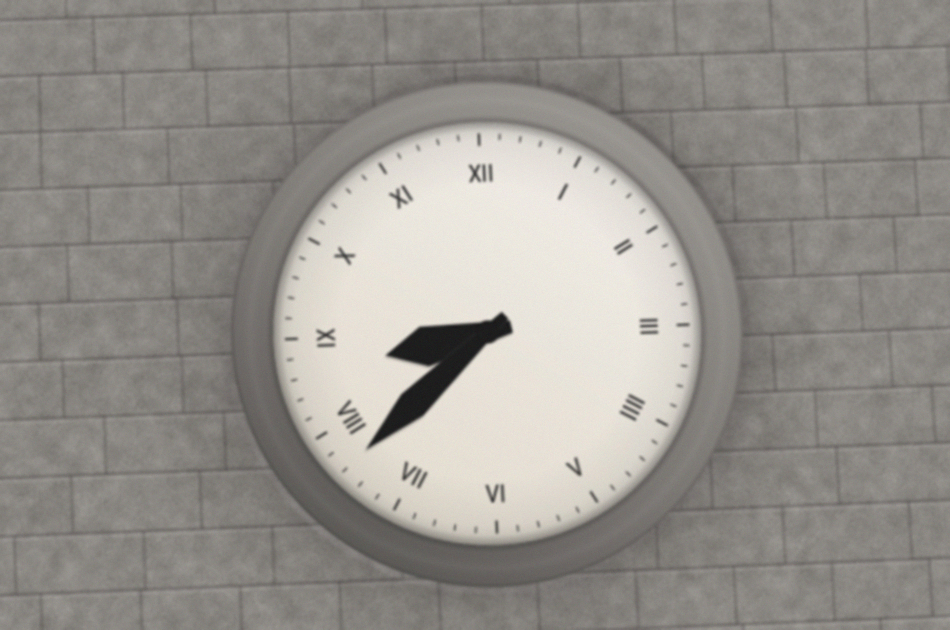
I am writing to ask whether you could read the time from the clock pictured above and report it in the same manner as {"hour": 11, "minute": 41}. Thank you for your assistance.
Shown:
{"hour": 8, "minute": 38}
